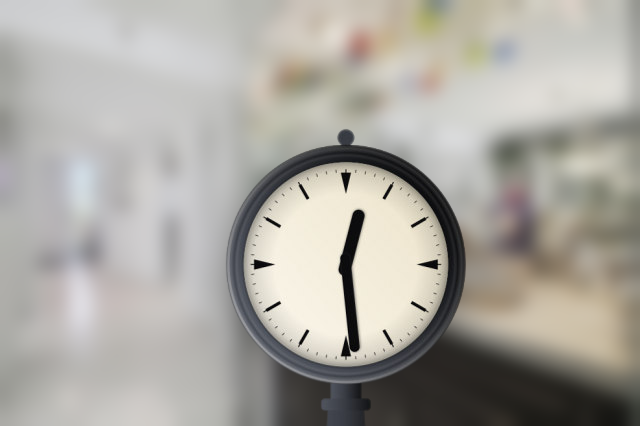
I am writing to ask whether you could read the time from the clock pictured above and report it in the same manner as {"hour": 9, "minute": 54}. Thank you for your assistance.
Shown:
{"hour": 12, "minute": 29}
